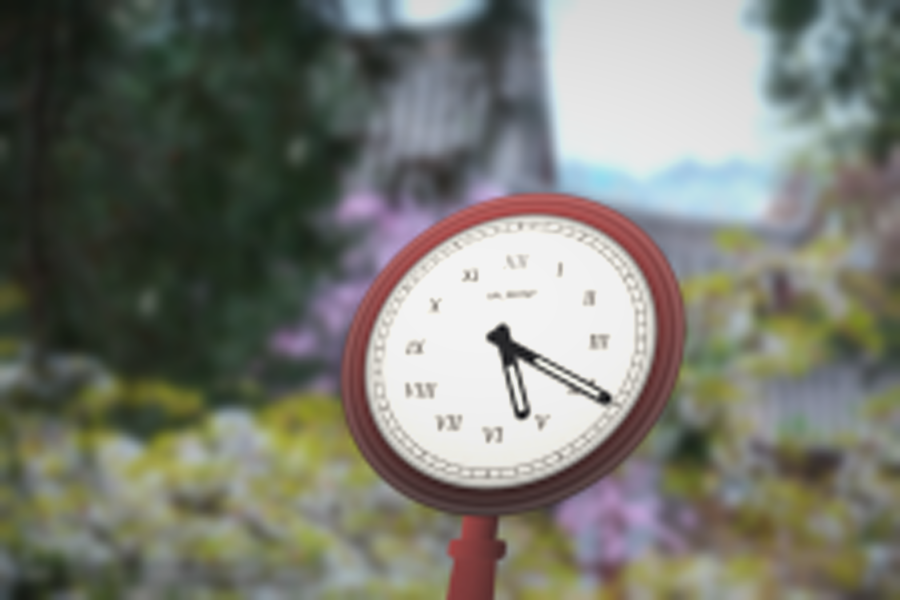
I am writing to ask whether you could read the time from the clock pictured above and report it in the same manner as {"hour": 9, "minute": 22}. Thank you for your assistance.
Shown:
{"hour": 5, "minute": 20}
